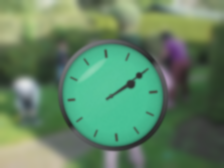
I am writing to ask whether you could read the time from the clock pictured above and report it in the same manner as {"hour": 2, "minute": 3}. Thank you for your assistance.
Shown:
{"hour": 2, "minute": 10}
